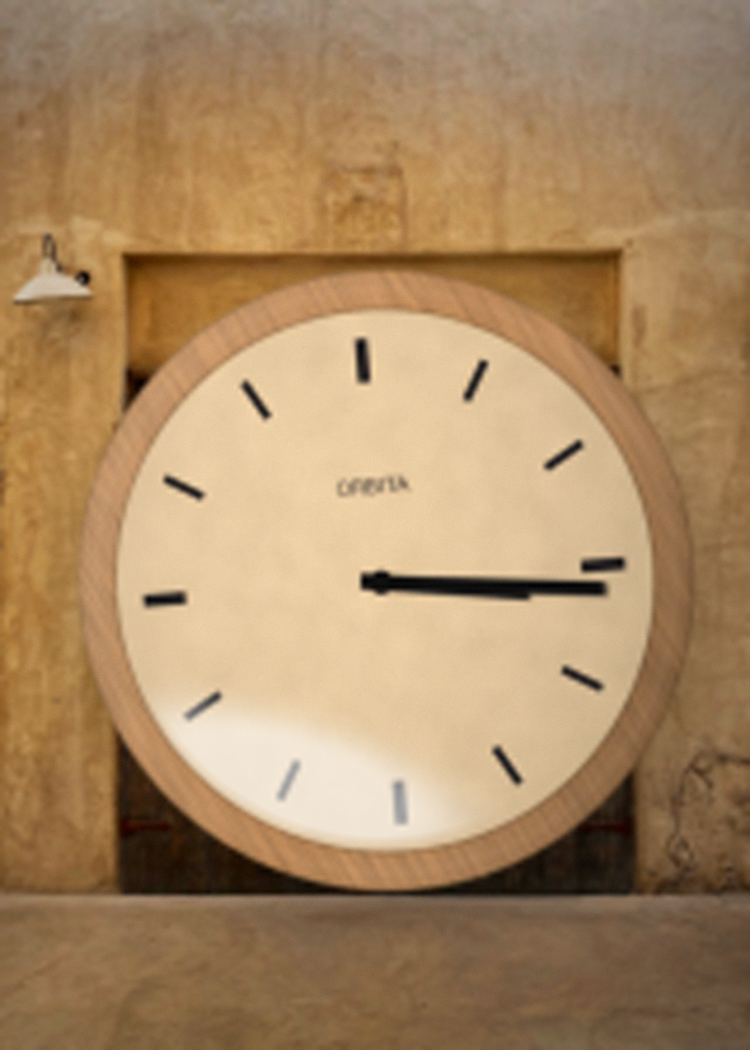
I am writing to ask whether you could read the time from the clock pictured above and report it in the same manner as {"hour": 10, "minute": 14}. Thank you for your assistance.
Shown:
{"hour": 3, "minute": 16}
